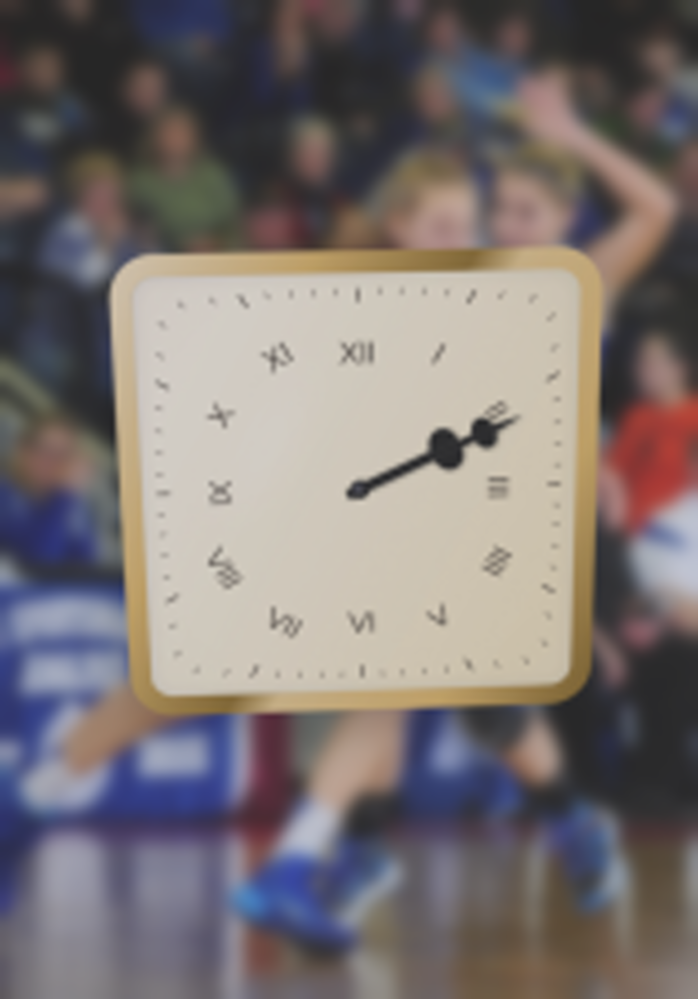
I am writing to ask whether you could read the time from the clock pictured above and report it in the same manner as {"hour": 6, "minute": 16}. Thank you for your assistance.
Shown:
{"hour": 2, "minute": 11}
